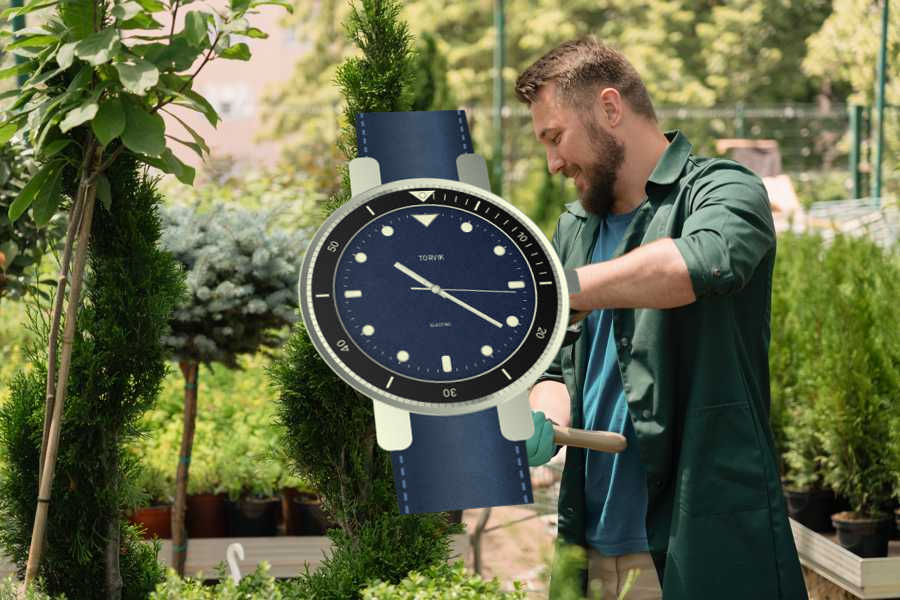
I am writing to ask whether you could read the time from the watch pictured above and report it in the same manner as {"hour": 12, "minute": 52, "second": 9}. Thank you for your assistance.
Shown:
{"hour": 10, "minute": 21, "second": 16}
